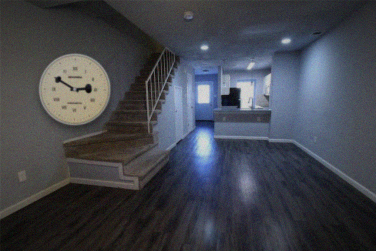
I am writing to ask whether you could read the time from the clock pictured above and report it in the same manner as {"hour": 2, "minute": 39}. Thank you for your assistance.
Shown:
{"hour": 2, "minute": 50}
